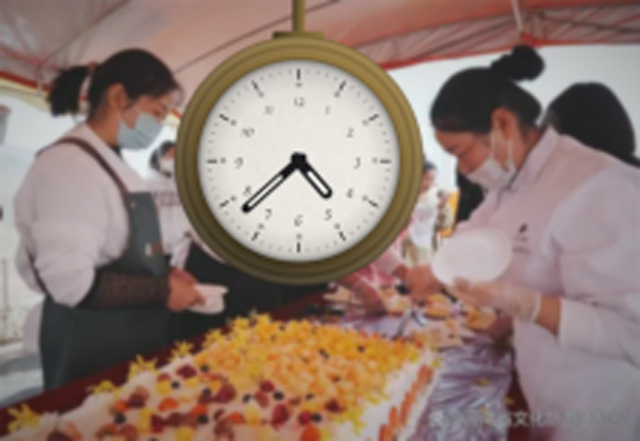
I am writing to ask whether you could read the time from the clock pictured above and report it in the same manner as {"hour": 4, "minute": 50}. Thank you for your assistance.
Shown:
{"hour": 4, "minute": 38}
